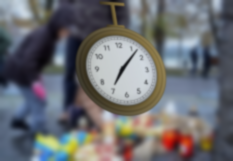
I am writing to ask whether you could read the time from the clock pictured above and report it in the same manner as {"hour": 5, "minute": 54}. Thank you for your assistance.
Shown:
{"hour": 7, "minute": 7}
